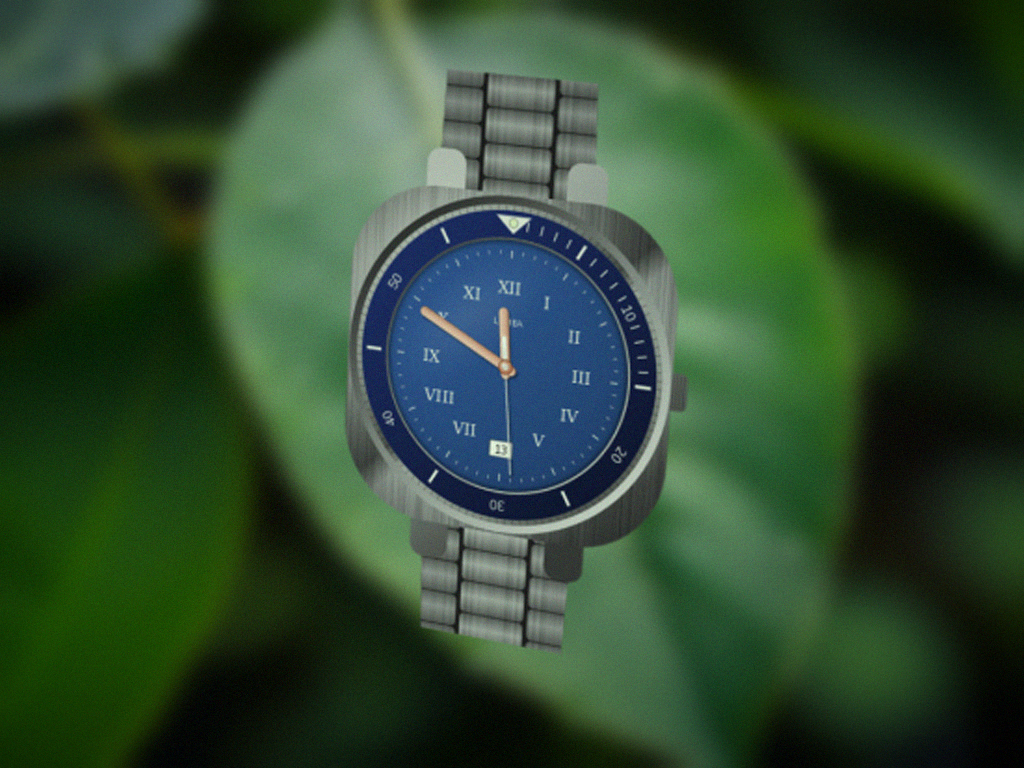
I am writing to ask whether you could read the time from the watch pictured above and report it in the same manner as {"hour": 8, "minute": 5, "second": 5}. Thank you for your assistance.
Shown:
{"hour": 11, "minute": 49, "second": 29}
